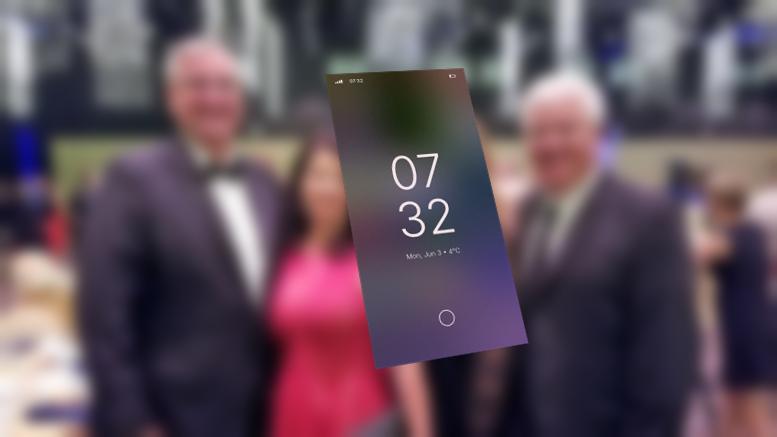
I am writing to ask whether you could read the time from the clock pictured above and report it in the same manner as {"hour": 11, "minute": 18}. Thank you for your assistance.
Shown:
{"hour": 7, "minute": 32}
